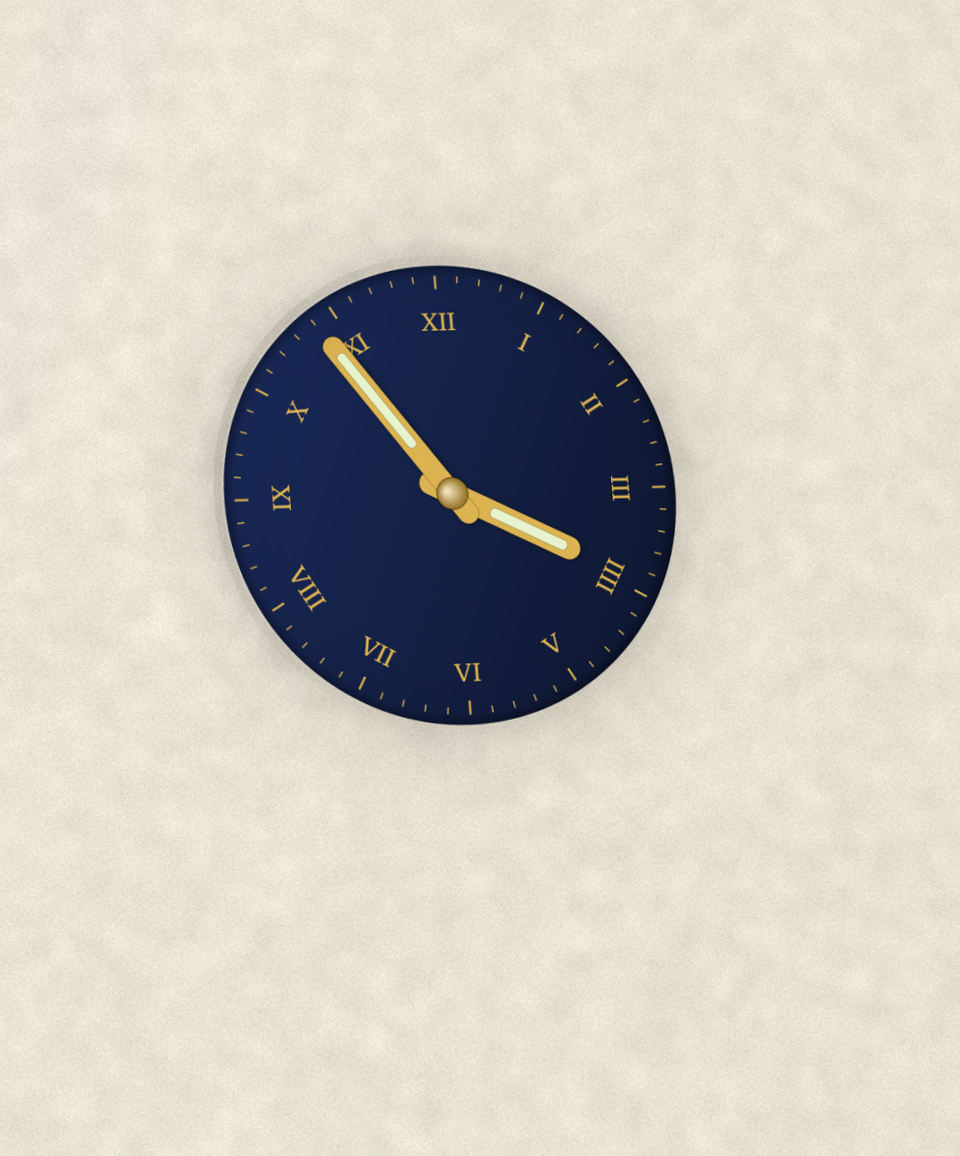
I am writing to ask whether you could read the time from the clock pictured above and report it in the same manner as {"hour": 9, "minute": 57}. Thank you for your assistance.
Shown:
{"hour": 3, "minute": 54}
